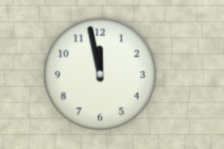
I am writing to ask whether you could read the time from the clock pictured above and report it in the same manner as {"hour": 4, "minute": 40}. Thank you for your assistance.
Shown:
{"hour": 11, "minute": 58}
